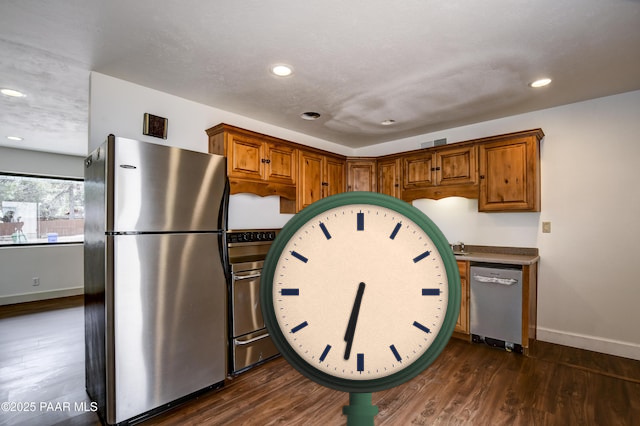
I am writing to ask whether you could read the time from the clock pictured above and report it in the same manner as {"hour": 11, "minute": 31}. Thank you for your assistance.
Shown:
{"hour": 6, "minute": 32}
